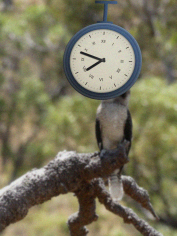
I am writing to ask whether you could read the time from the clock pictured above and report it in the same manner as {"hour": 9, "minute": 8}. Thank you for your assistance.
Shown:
{"hour": 7, "minute": 48}
